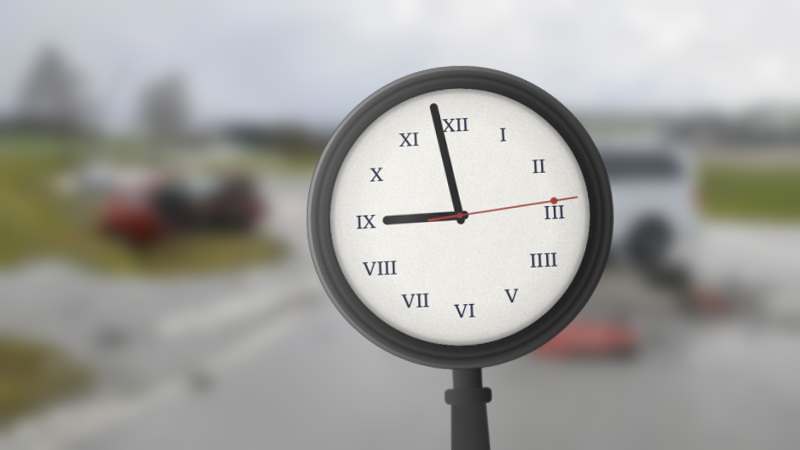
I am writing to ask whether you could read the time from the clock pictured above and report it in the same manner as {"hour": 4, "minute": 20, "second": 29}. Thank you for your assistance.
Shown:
{"hour": 8, "minute": 58, "second": 14}
